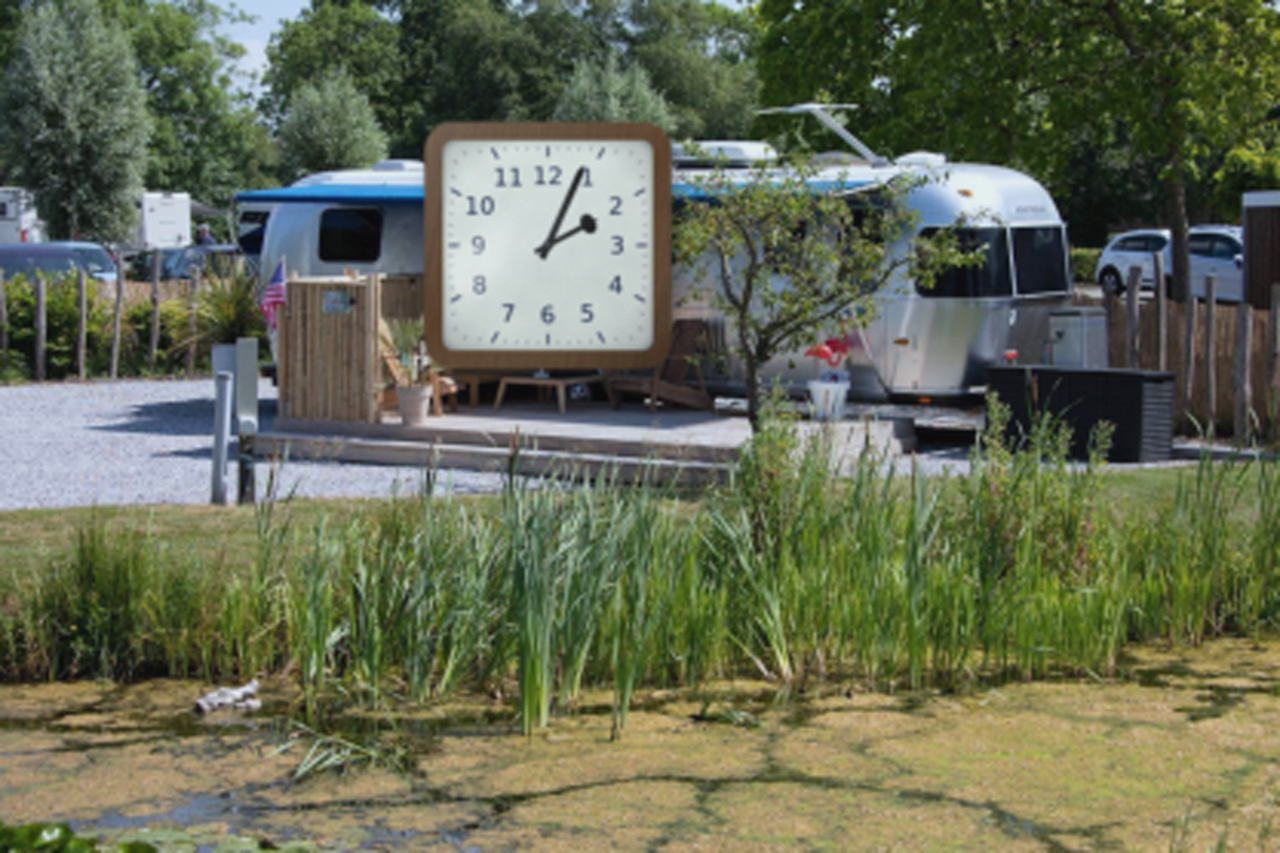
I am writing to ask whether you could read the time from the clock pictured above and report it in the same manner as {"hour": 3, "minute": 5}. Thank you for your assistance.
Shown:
{"hour": 2, "minute": 4}
